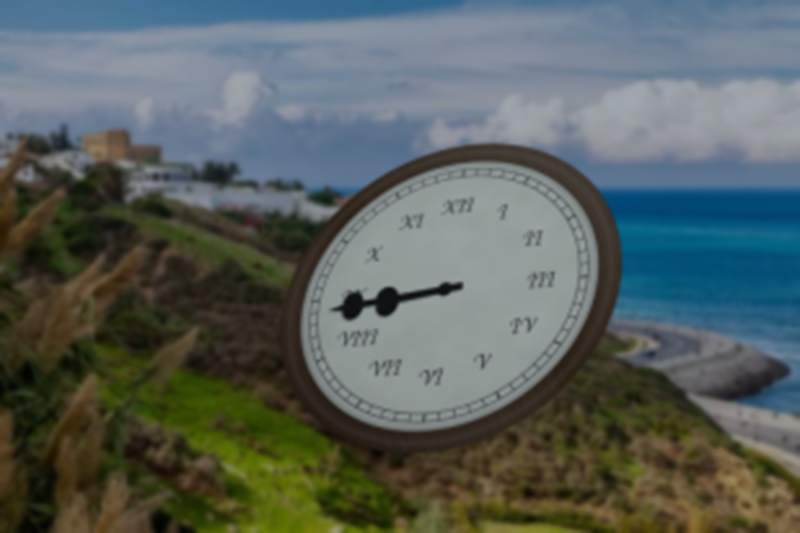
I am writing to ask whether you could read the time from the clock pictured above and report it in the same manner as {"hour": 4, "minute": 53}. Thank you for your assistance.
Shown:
{"hour": 8, "minute": 44}
